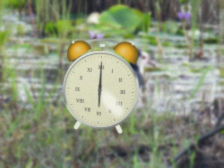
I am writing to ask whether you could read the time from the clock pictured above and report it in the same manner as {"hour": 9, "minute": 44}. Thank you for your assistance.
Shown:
{"hour": 6, "minute": 0}
